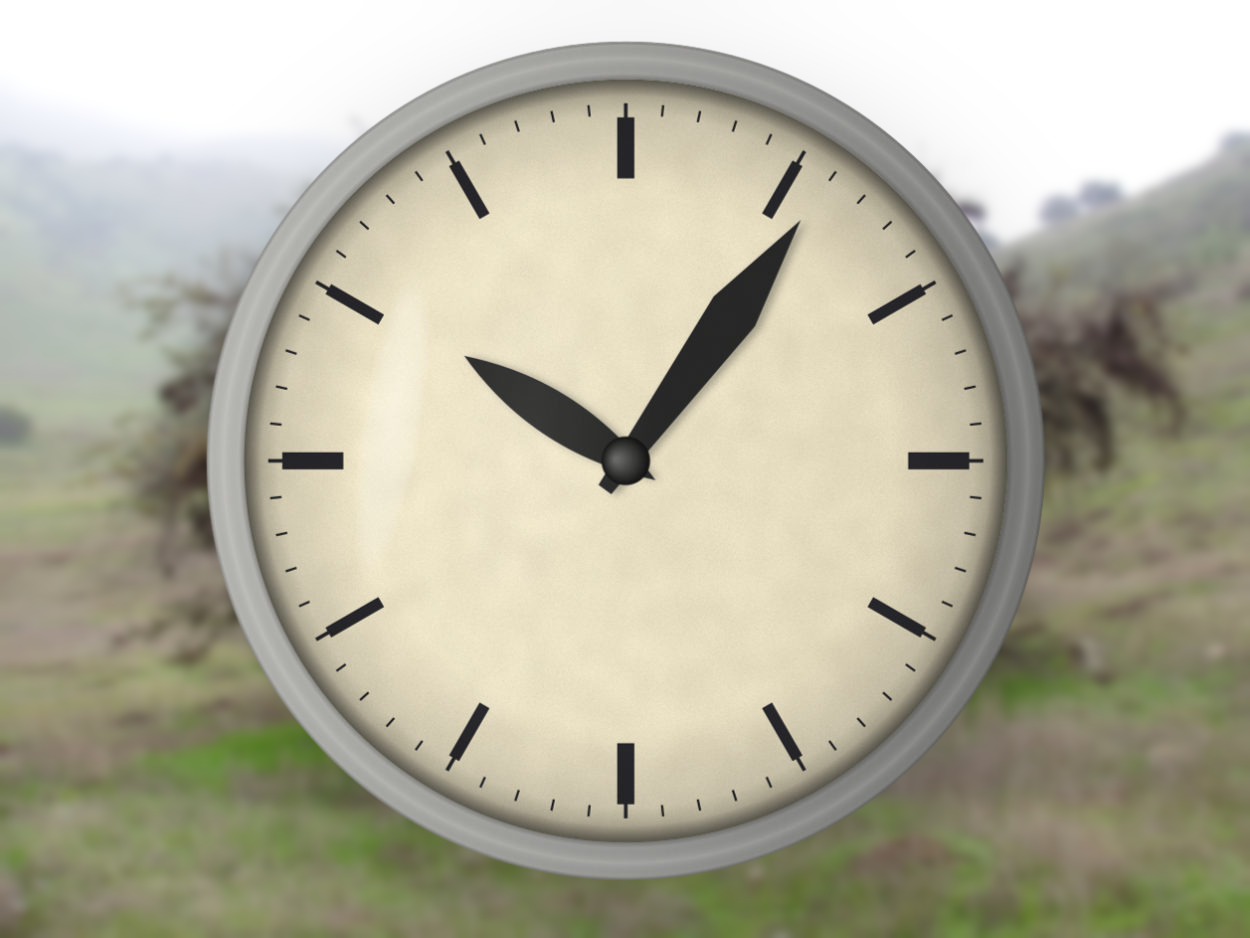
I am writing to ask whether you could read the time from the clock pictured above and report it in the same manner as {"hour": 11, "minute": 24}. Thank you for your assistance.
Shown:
{"hour": 10, "minute": 6}
